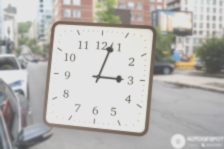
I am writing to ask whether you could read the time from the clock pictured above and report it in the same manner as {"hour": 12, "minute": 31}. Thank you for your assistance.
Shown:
{"hour": 3, "minute": 3}
